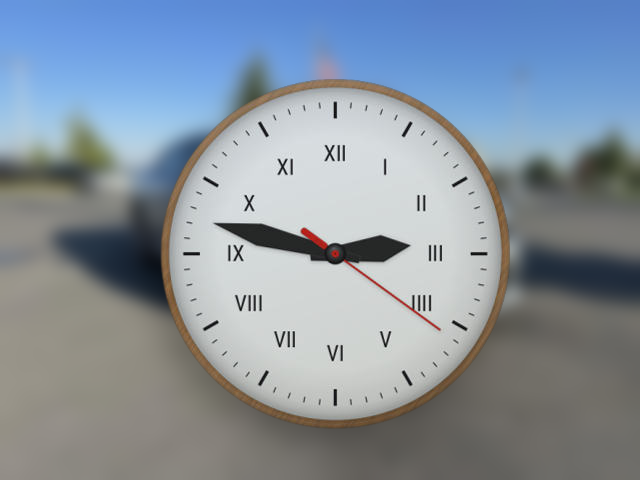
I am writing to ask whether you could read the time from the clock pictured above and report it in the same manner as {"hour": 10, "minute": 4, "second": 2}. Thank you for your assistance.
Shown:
{"hour": 2, "minute": 47, "second": 21}
